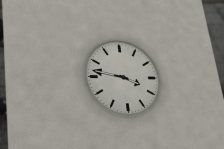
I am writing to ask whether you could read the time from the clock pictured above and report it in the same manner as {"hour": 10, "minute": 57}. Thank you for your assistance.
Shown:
{"hour": 3, "minute": 47}
